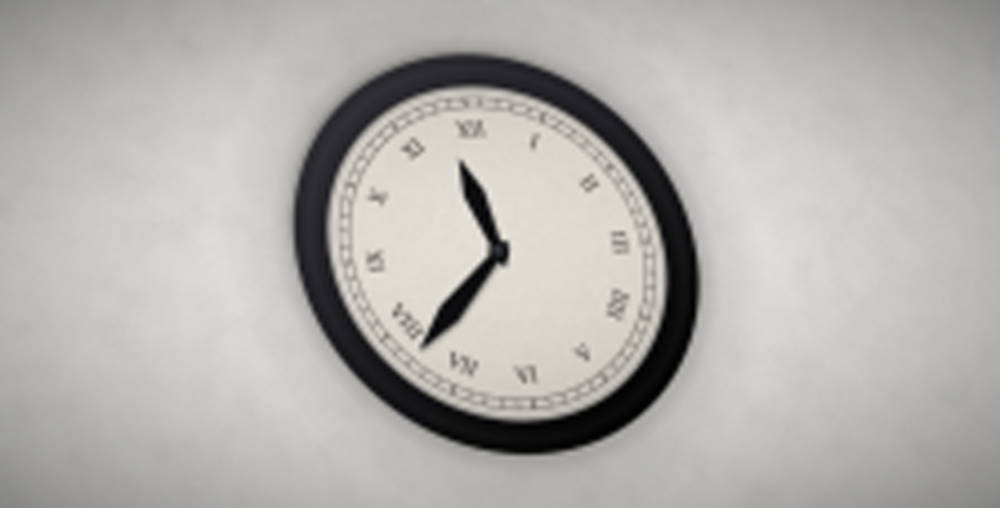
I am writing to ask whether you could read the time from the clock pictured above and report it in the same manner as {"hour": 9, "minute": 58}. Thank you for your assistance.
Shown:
{"hour": 11, "minute": 38}
